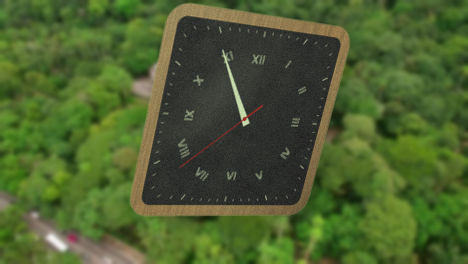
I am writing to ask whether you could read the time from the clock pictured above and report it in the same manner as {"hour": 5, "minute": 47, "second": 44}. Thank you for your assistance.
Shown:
{"hour": 10, "minute": 54, "second": 38}
